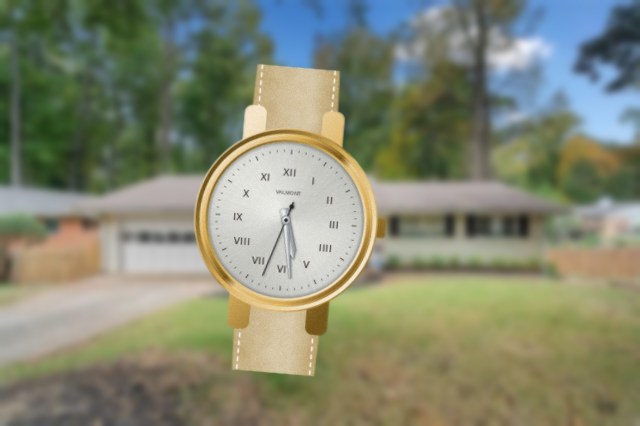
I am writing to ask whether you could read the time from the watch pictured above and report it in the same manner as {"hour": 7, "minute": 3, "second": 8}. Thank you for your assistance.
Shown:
{"hour": 5, "minute": 28, "second": 33}
